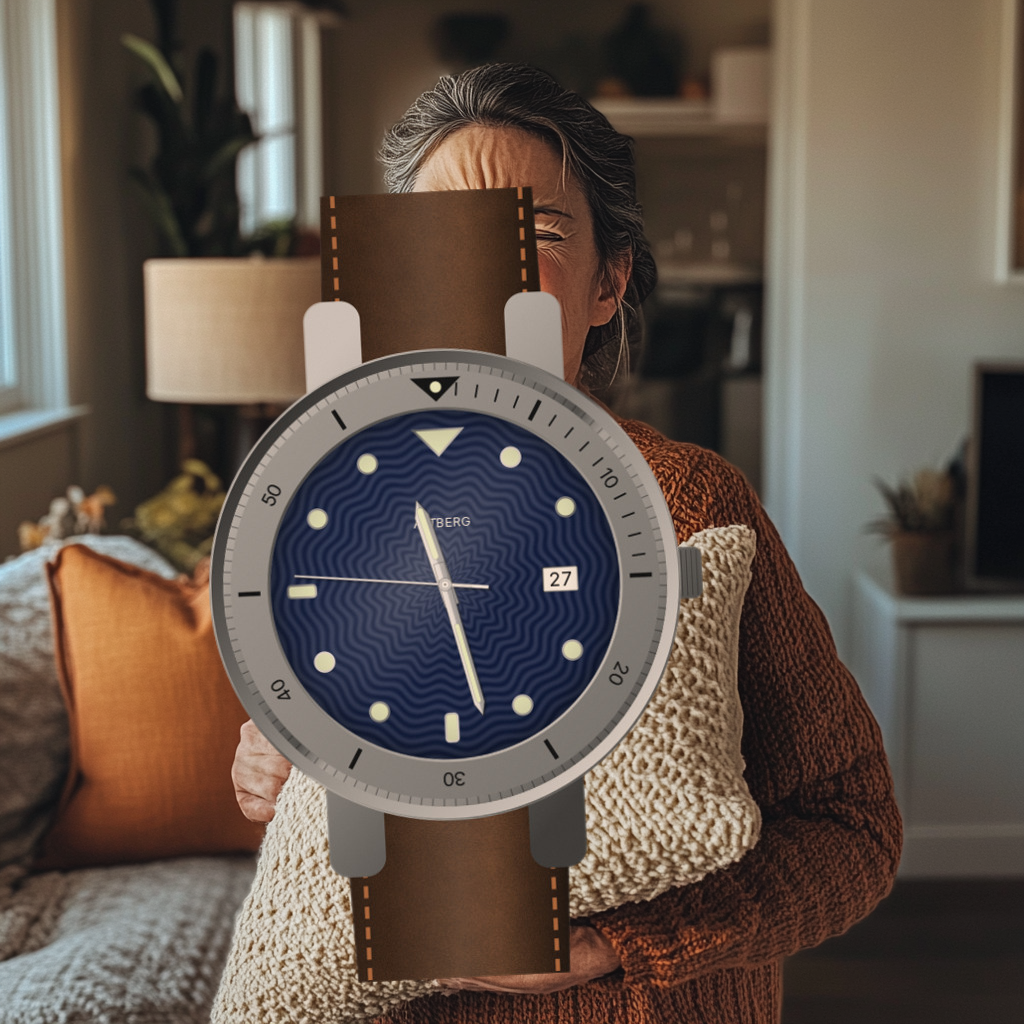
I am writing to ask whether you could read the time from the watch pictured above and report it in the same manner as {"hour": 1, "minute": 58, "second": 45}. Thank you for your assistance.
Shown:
{"hour": 11, "minute": 27, "second": 46}
